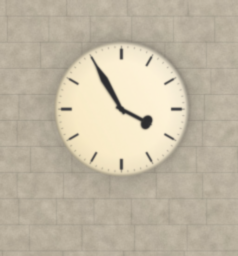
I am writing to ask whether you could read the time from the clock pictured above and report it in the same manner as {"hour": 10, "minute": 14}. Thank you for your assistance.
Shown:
{"hour": 3, "minute": 55}
